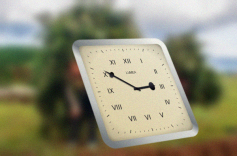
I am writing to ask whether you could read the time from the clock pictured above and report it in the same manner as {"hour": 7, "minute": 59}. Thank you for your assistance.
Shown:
{"hour": 2, "minute": 51}
